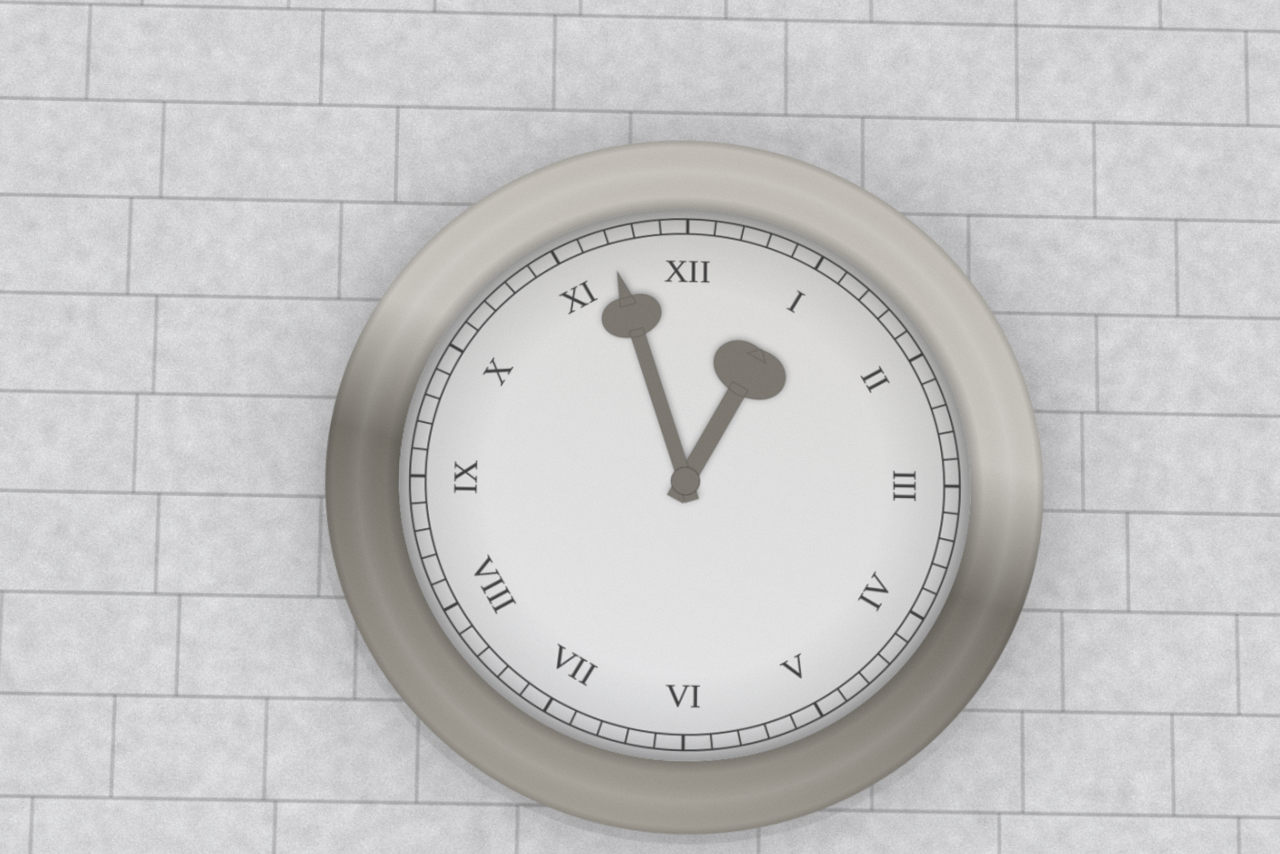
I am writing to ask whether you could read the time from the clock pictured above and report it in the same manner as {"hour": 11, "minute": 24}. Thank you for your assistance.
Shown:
{"hour": 12, "minute": 57}
